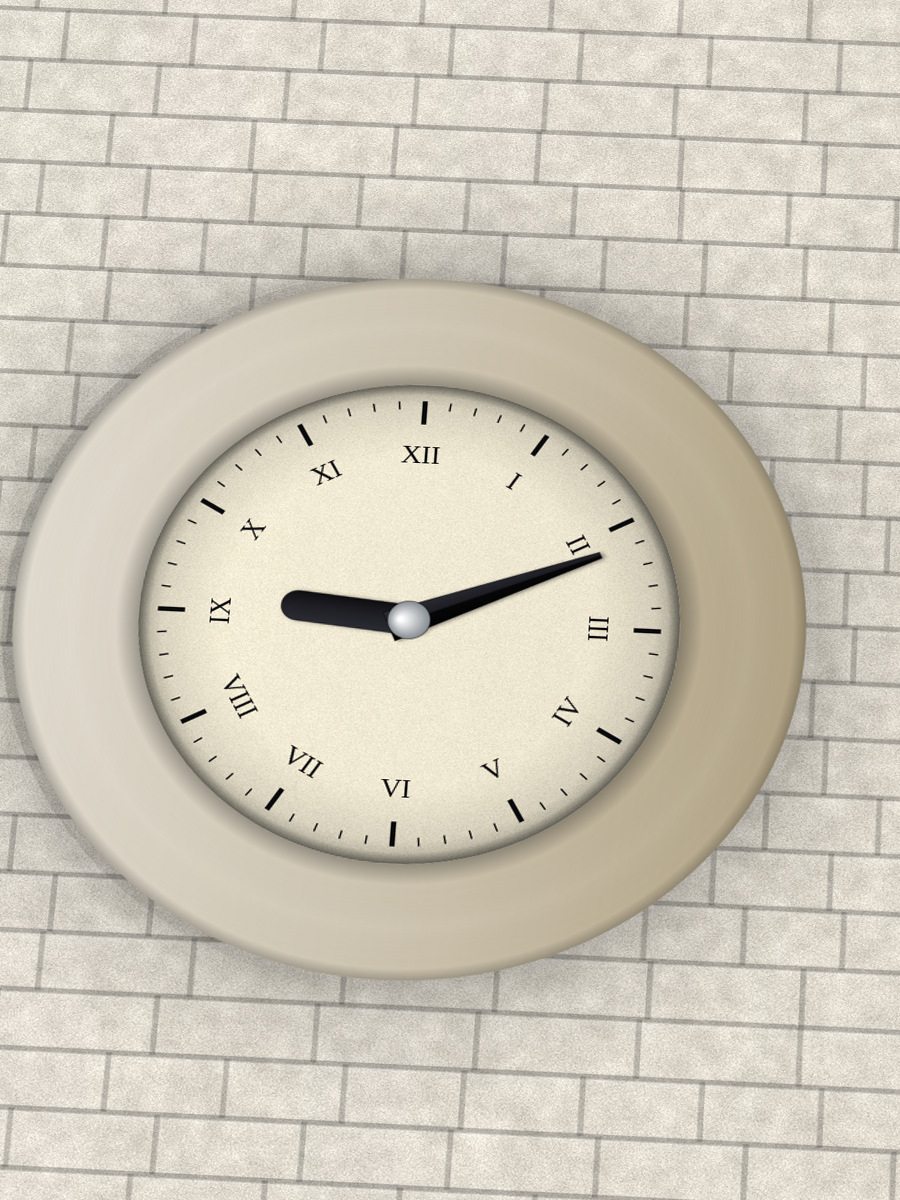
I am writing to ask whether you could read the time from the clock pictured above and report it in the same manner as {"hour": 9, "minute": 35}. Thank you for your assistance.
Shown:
{"hour": 9, "minute": 11}
